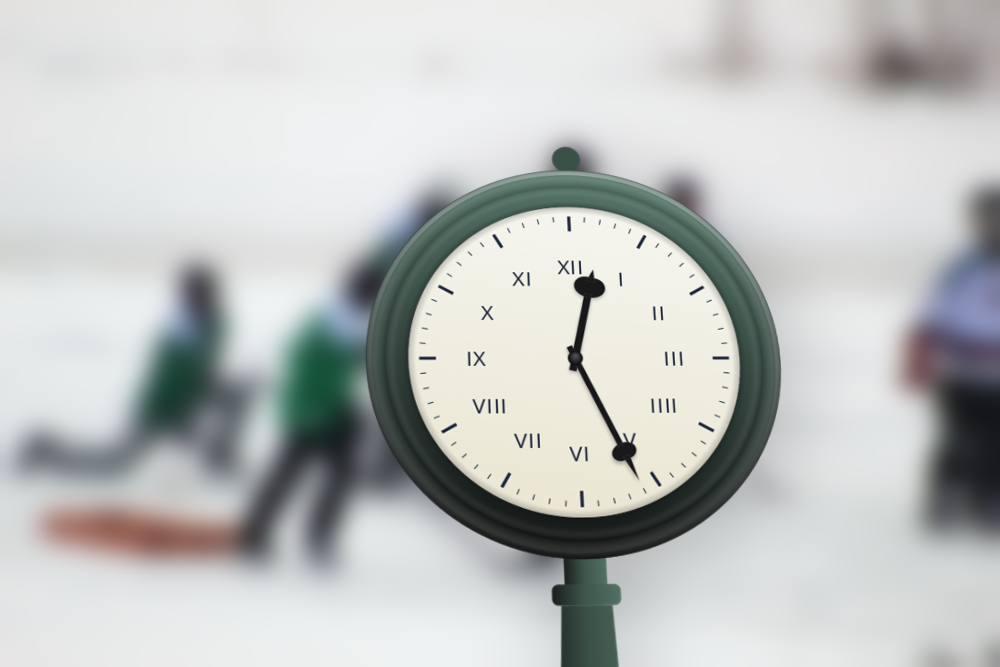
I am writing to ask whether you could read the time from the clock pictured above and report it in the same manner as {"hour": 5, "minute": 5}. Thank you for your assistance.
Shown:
{"hour": 12, "minute": 26}
